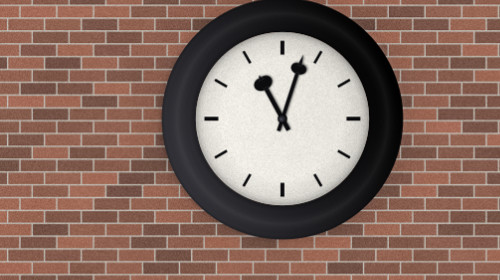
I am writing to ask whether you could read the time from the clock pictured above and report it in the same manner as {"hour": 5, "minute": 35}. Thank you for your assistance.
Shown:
{"hour": 11, "minute": 3}
